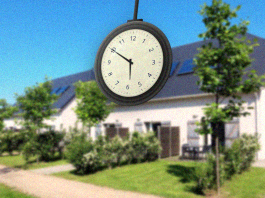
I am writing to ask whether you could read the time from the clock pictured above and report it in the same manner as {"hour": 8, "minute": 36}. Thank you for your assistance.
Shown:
{"hour": 5, "minute": 50}
